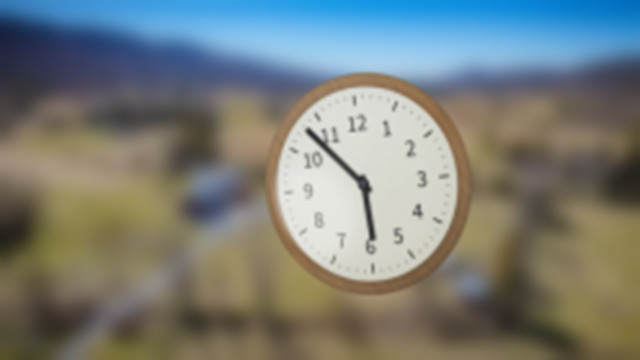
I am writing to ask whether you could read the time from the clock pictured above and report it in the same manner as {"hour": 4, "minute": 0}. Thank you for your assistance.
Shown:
{"hour": 5, "minute": 53}
